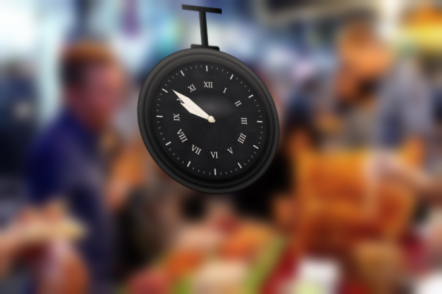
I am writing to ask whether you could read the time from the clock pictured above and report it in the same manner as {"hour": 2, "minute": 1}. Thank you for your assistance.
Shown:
{"hour": 9, "minute": 51}
